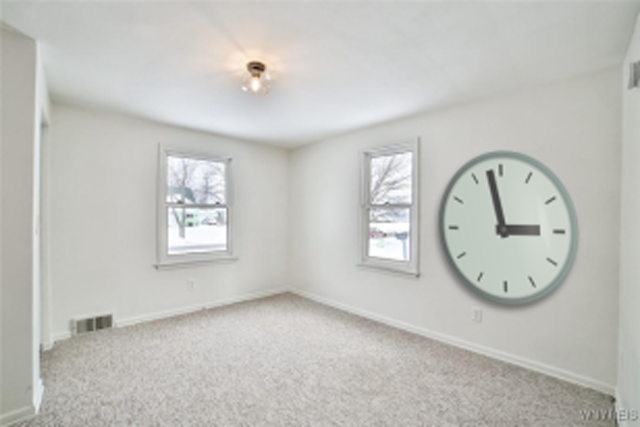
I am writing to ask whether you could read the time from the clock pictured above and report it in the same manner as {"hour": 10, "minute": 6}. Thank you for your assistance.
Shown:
{"hour": 2, "minute": 58}
